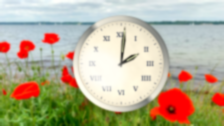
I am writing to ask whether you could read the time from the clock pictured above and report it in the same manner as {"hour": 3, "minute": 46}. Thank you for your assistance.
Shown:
{"hour": 2, "minute": 1}
